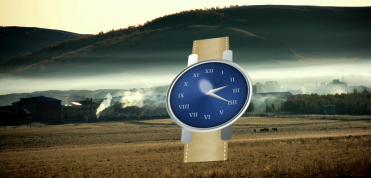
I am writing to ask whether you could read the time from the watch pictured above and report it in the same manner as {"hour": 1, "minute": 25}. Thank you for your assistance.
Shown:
{"hour": 2, "minute": 20}
